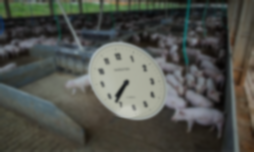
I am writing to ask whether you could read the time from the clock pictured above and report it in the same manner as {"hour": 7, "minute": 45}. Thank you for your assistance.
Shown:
{"hour": 7, "minute": 37}
